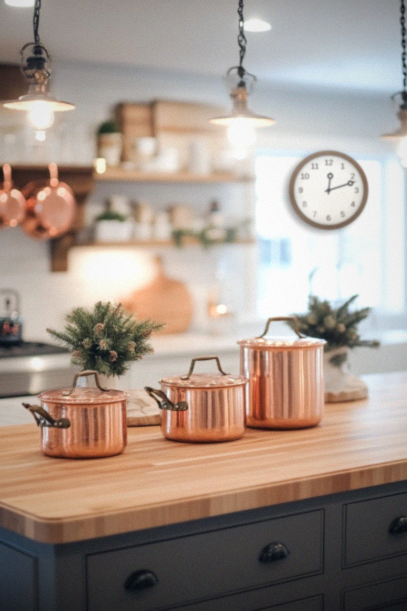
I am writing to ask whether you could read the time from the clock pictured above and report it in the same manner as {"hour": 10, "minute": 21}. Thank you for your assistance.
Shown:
{"hour": 12, "minute": 12}
